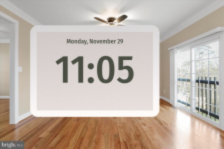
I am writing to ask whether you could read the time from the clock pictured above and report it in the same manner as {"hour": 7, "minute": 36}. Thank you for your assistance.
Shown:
{"hour": 11, "minute": 5}
